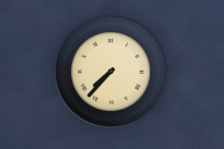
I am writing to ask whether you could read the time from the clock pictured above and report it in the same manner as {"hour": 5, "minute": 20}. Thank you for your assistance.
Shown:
{"hour": 7, "minute": 37}
